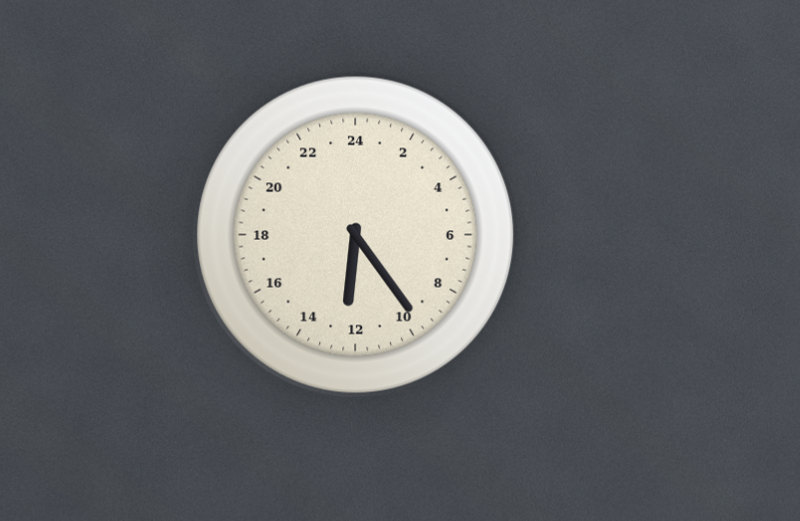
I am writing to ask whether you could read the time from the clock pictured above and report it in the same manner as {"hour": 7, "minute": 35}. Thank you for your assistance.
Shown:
{"hour": 12, "minute": 24}
